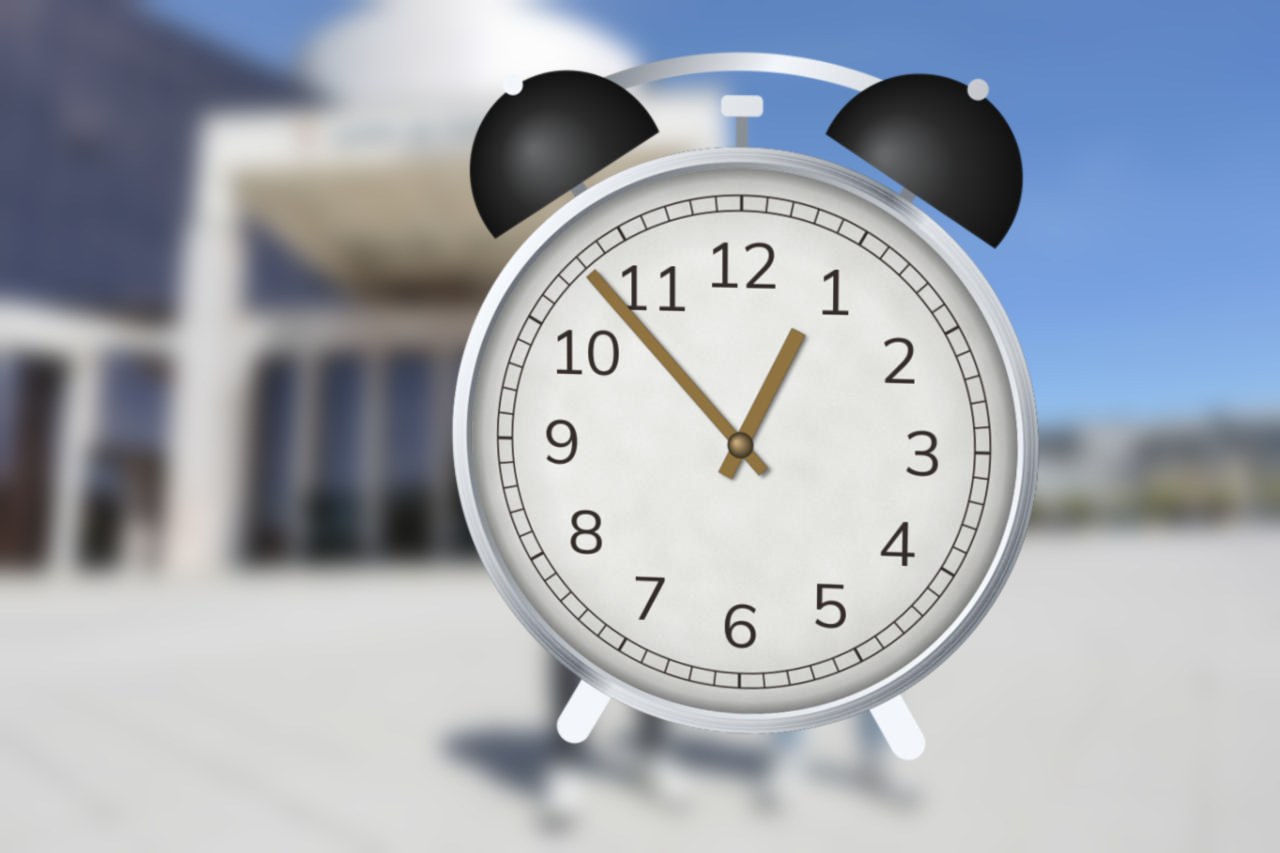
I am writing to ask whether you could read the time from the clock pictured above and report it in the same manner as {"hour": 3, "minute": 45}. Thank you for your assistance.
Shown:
{"hour": 12, "minute": 53}
